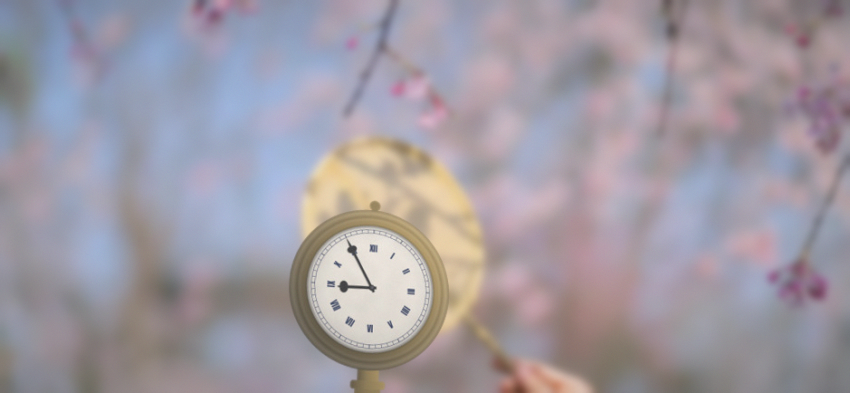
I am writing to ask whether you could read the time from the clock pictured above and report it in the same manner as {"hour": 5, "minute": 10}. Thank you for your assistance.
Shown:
{"hour": 8, "minute": 55}
